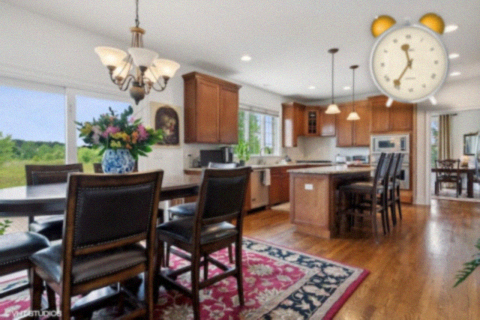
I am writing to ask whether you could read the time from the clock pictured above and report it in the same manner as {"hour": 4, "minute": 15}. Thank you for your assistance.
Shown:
{"hour": 11, "minute": 36}
